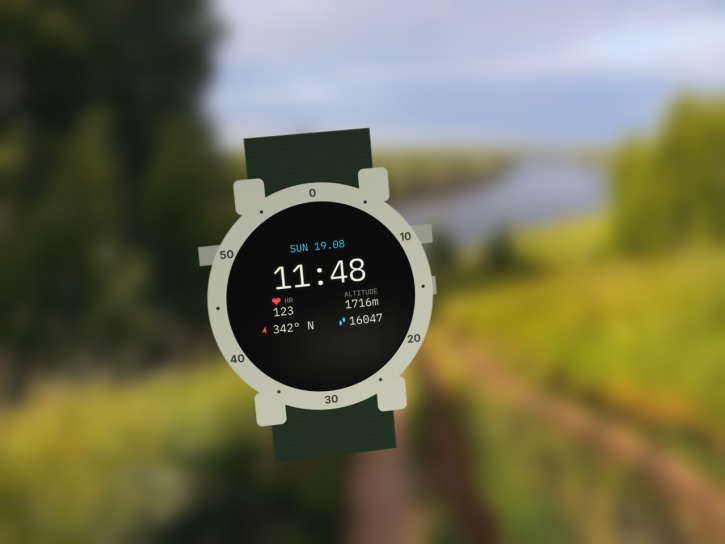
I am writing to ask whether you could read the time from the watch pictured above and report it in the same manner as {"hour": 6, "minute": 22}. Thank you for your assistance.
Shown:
{"hour": 11, "minute": 48}
